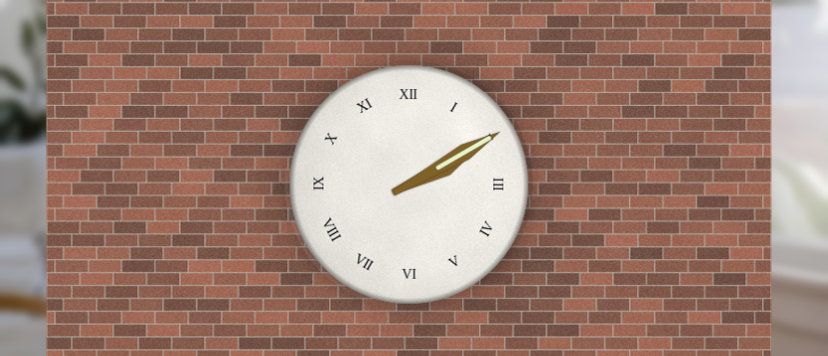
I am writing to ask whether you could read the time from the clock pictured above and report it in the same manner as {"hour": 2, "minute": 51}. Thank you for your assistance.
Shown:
{"hour": 2, "minute": 10}
